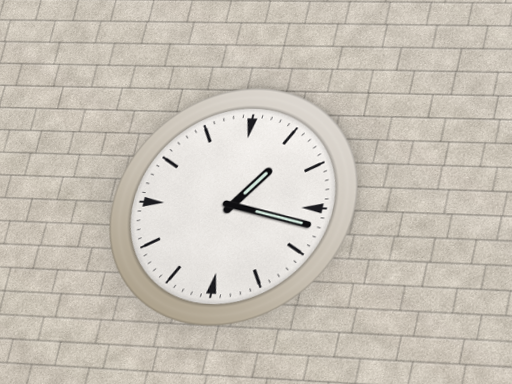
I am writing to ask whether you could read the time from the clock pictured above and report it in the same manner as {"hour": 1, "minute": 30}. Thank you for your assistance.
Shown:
{"hour": 1, "minute": 17}
